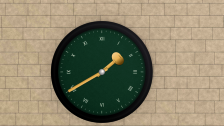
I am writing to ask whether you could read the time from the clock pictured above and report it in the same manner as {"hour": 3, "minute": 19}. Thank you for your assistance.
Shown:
{"hour": 1, "minute": 40}
